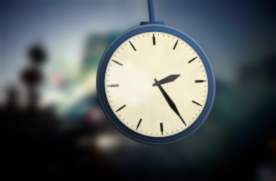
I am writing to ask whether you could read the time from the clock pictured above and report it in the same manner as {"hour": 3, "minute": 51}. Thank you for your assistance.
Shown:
{"hour": 2, "minute": 25}
